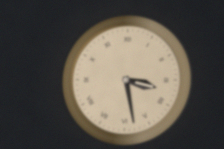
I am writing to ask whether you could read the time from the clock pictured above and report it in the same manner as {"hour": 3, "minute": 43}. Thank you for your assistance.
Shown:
{"hour": 3, "minute": 28}
